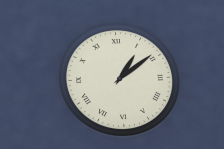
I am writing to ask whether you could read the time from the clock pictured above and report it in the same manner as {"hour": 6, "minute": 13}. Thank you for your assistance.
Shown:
{"hour": 1, "minute": 9}
